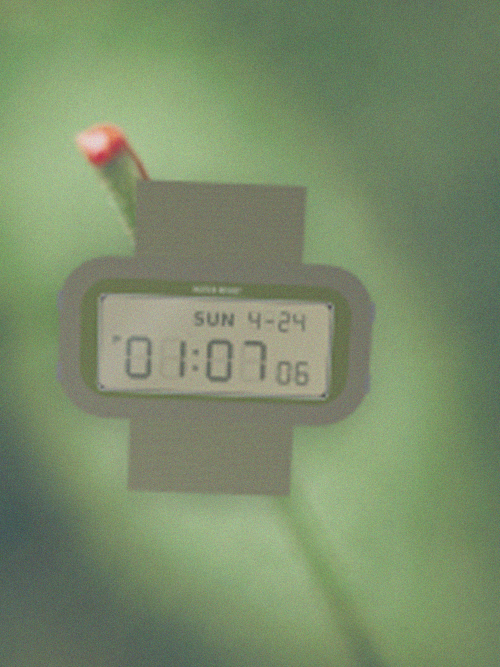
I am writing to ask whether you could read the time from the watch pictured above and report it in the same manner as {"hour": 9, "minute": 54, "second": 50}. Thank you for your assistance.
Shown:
{"hour": 1, "minute": 7, "second": 6}
